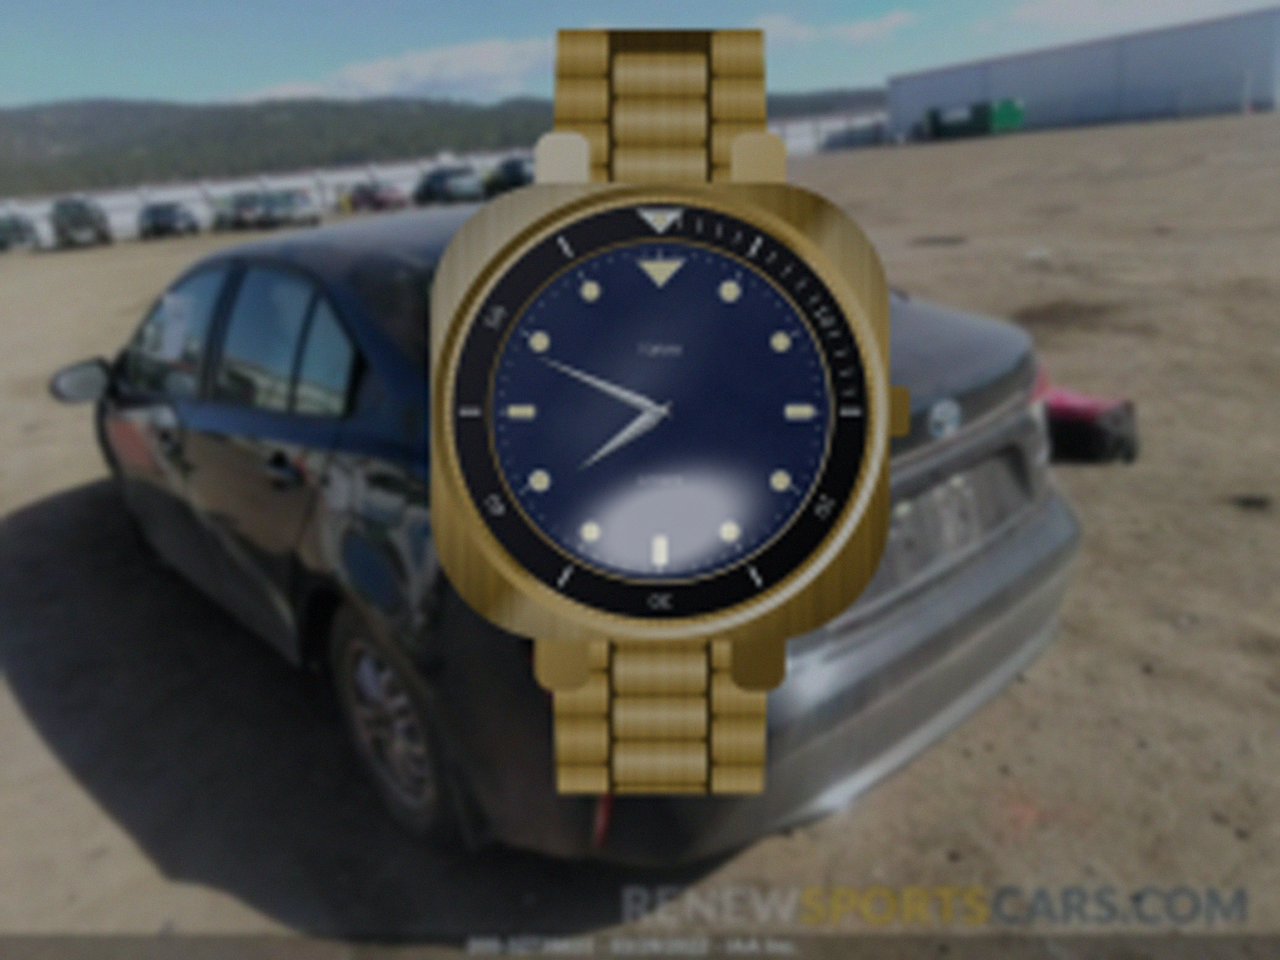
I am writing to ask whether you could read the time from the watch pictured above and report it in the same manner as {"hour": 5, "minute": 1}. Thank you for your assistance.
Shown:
{"hour": 7, "minute": 49}
